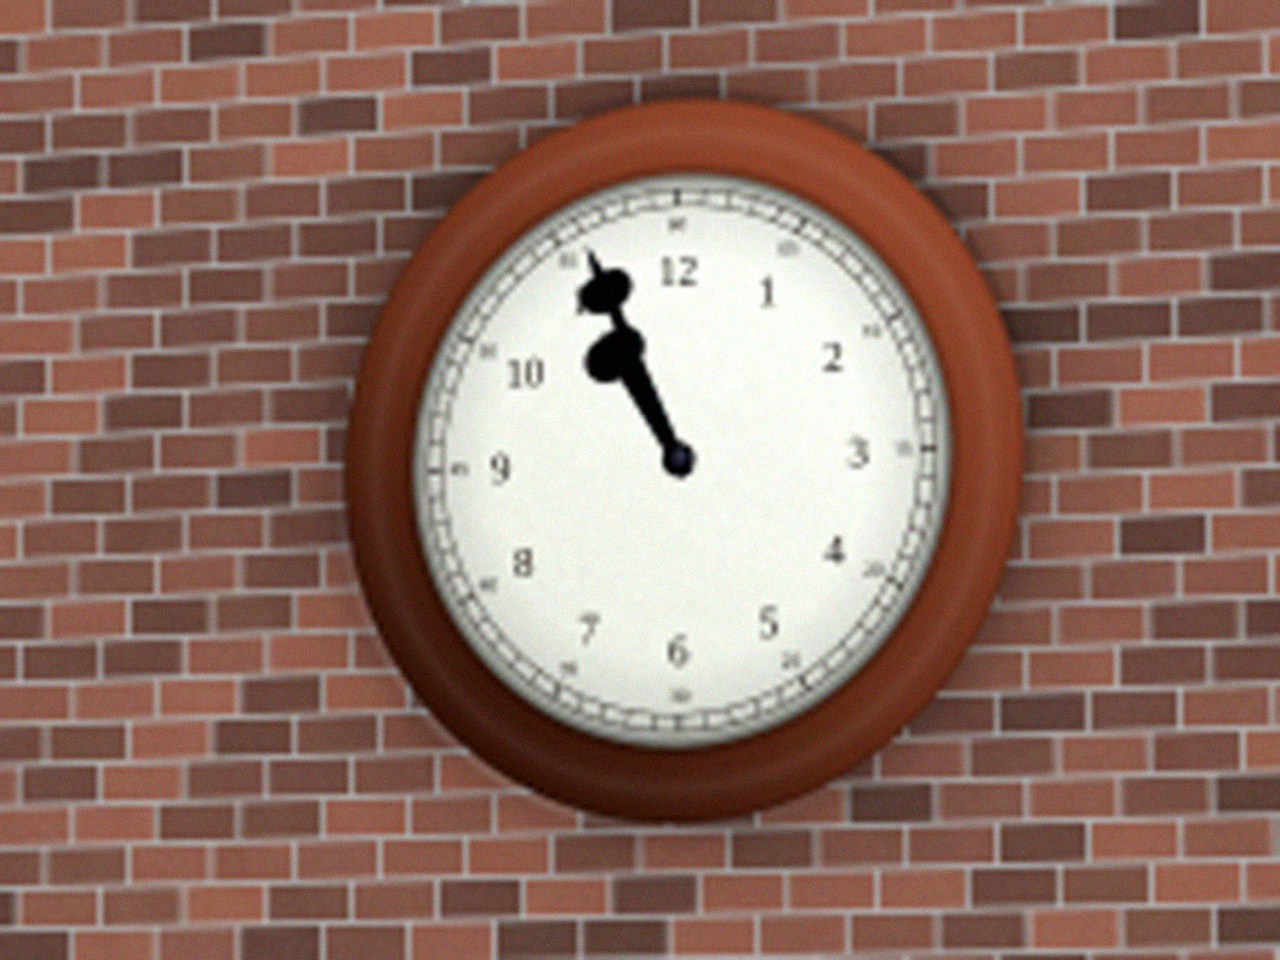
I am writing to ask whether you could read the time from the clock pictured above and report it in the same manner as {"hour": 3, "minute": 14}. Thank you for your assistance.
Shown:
{"hour": 10, "minute": 56}
